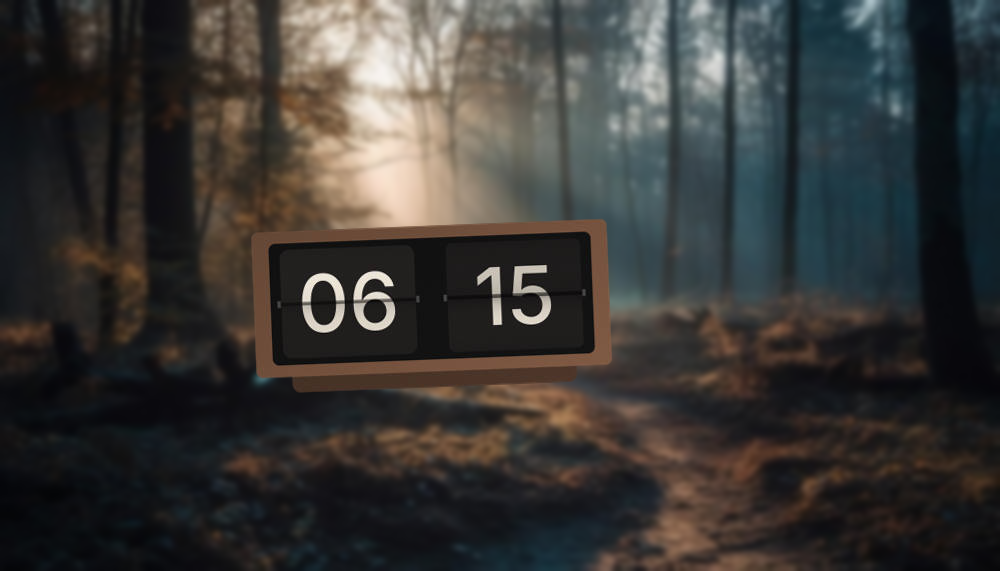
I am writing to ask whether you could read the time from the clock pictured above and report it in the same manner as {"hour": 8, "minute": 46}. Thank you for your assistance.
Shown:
{"hour": 6, "minute": 15}
